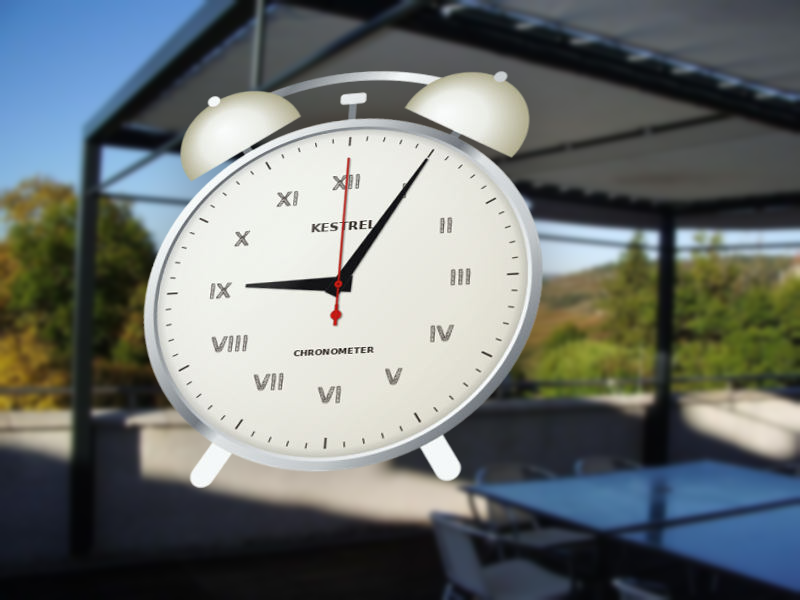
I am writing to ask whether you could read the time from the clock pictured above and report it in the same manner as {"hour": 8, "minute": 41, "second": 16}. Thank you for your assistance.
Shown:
{"hour": 9, "minute": 5, "second": 0}
